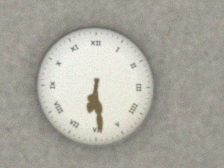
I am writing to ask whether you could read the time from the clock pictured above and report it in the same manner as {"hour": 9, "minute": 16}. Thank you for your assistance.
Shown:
{"hour": 6, "minute": 29}
